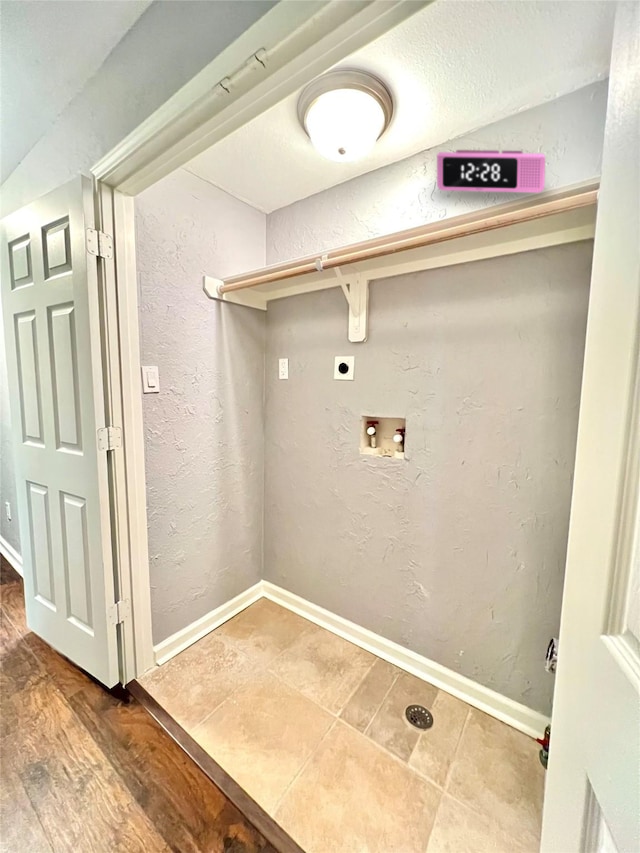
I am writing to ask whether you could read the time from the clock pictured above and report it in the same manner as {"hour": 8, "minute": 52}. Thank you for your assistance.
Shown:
{"hour": 12, "minute": 28}
